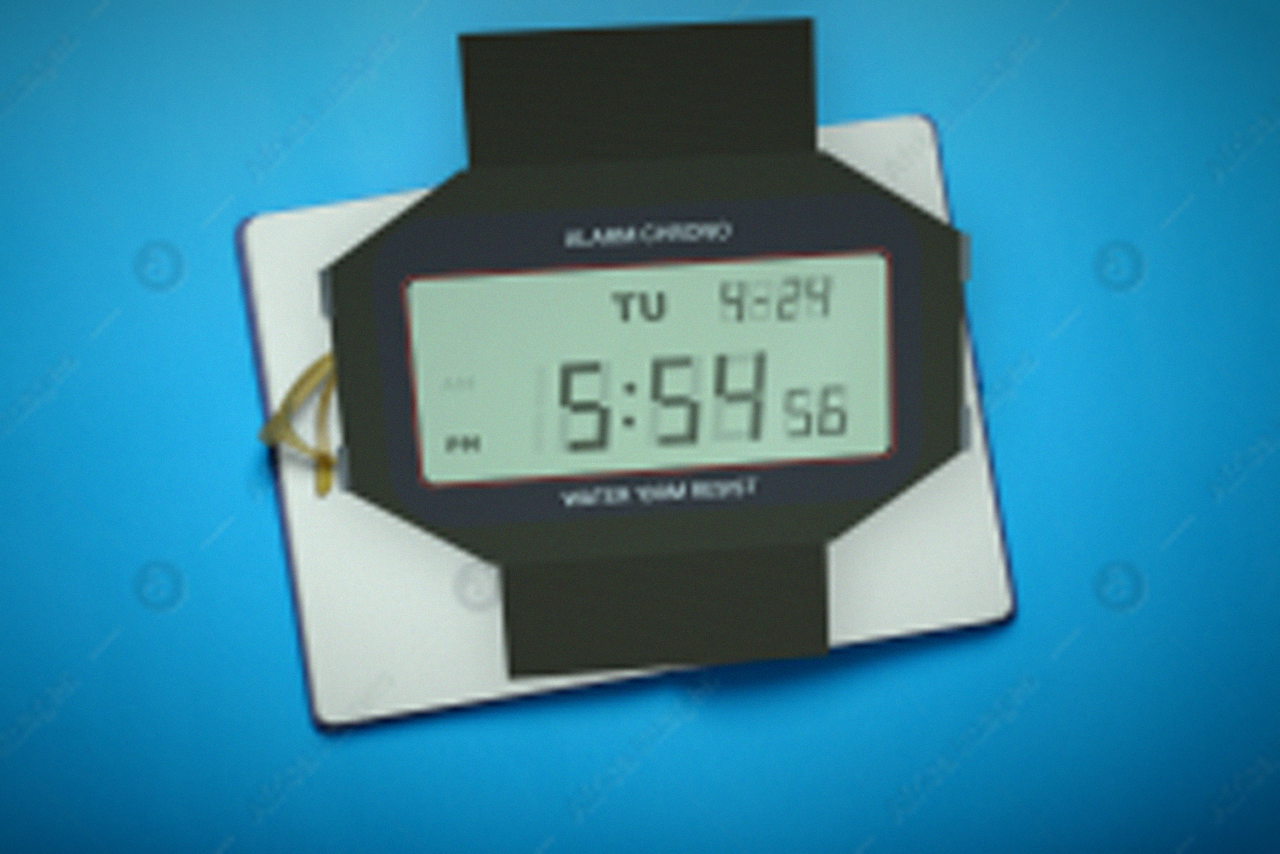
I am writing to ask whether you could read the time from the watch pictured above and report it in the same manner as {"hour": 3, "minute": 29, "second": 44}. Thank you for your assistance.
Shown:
{"hour": 5, "minute": 54, "second": 56}
